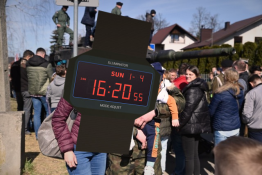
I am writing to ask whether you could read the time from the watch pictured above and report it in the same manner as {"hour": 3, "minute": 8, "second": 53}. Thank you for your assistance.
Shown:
{"hour": 16, "minute": 20, "second": 55}
